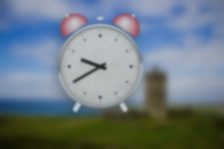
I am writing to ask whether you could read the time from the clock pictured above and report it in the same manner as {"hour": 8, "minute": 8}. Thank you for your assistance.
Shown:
{"hour": 9, "minute": 40}
